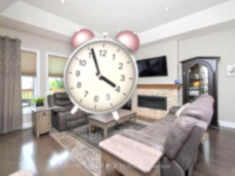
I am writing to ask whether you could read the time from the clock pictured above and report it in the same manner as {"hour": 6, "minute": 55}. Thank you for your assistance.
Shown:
{"hour": 3, "minute": 56}
